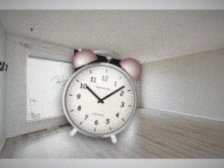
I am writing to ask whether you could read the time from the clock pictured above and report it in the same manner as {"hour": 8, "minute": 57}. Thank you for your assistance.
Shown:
{"hour": 10, "minute": 8}
